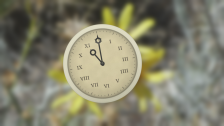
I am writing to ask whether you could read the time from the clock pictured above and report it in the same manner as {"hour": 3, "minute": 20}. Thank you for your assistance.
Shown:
{"hour": 11, "minute": 0}
